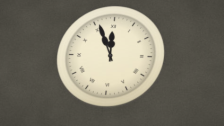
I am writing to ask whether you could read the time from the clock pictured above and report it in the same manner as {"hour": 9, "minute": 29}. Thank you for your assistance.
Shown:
{"hour": 11, "minute": 56}
